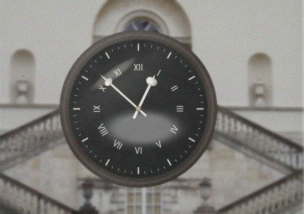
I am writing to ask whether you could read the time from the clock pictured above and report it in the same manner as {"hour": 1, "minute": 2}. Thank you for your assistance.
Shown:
{"hour": 12, "minute": 52}
